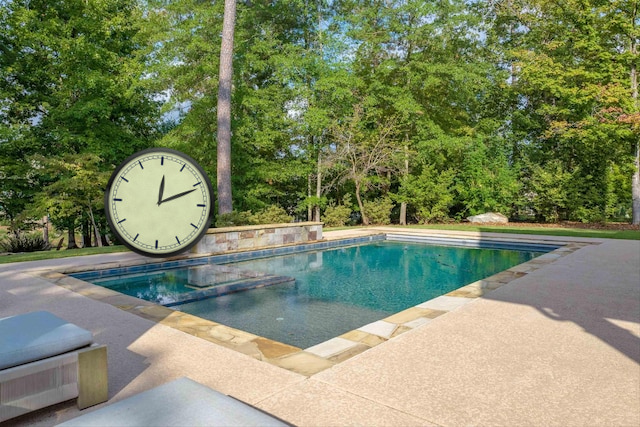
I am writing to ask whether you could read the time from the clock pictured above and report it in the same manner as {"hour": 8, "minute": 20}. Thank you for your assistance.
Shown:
{"hour": 12, "minute": 11}
